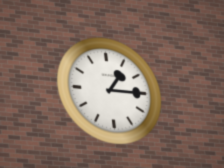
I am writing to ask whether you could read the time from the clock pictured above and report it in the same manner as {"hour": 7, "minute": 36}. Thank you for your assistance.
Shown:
{"hour": 1, "minute": 15}
